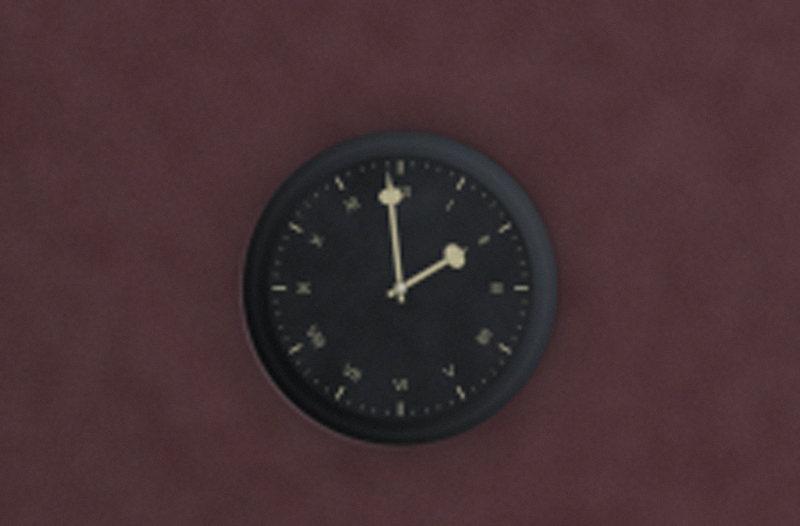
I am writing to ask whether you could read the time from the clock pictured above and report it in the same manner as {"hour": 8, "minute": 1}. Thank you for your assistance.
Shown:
{"hour": 1, "minute": 59}
